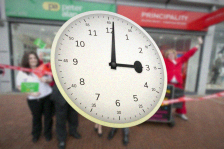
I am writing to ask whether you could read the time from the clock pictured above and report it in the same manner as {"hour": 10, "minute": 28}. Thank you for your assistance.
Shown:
{"hour": 3, "minute": 1}
